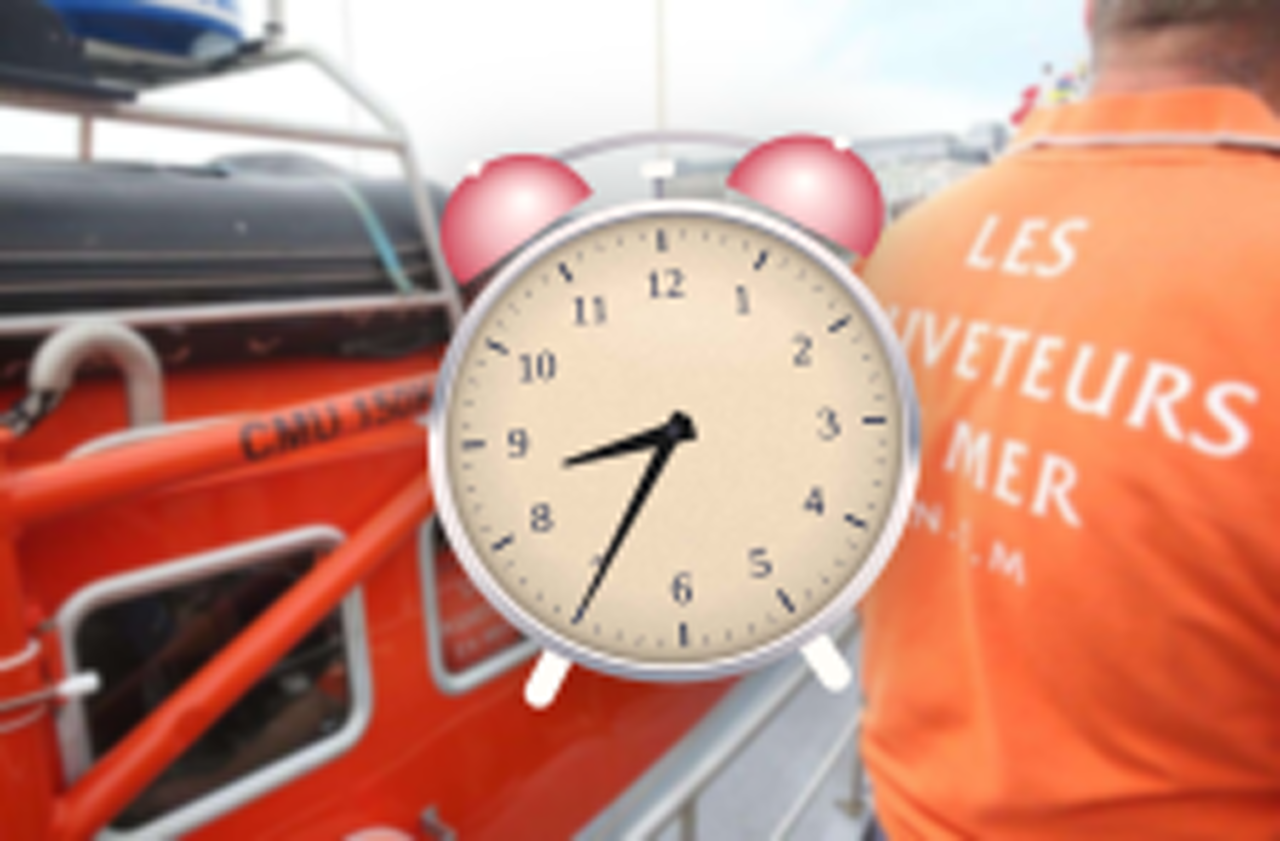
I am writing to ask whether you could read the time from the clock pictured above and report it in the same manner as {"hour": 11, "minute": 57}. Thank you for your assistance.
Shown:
{"hour": 8, "minute": 35}
